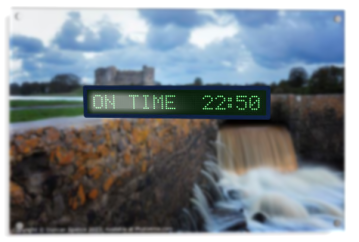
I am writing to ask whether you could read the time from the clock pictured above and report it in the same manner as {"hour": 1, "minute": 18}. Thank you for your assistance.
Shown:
{"hour": 22, "minute": 50}
